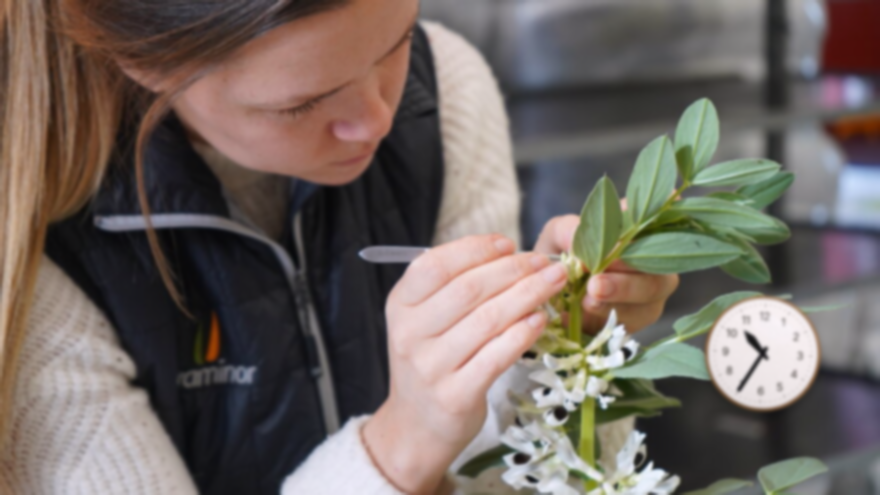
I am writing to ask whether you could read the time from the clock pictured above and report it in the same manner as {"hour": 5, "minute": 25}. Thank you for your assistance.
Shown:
{"hour": 10, "minute": 35}
